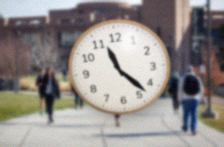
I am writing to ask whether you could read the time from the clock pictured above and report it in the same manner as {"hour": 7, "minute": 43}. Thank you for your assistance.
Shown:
{"hour": 11, "minute": 23}
